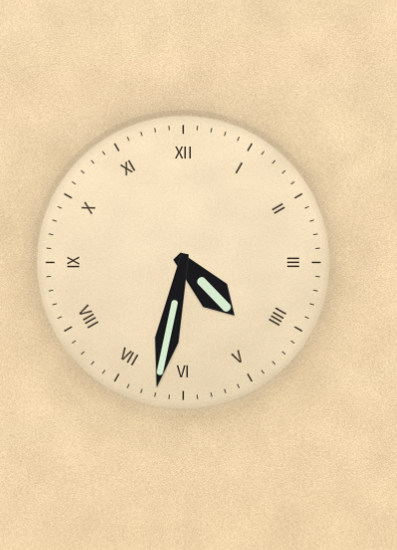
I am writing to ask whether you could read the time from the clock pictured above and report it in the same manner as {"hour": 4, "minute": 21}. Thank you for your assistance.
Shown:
{"hour": 4, "minute": 32}
